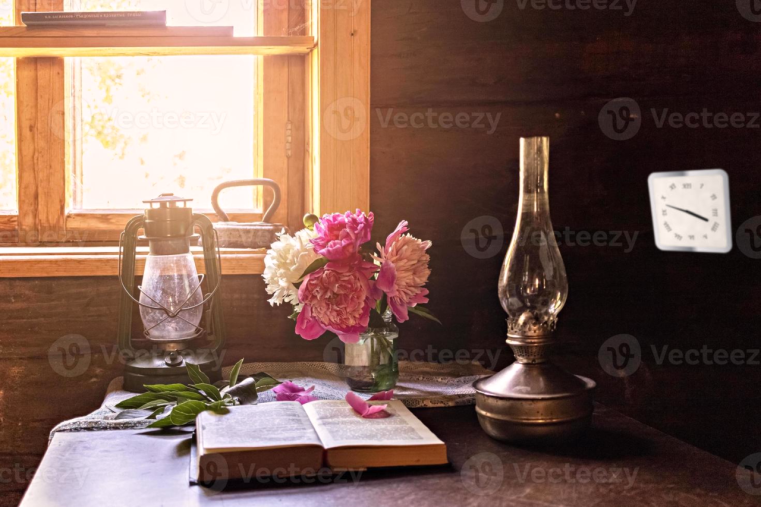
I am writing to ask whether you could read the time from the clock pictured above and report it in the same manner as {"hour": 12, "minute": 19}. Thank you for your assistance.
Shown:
{"hour": 3, "minute": 48}
